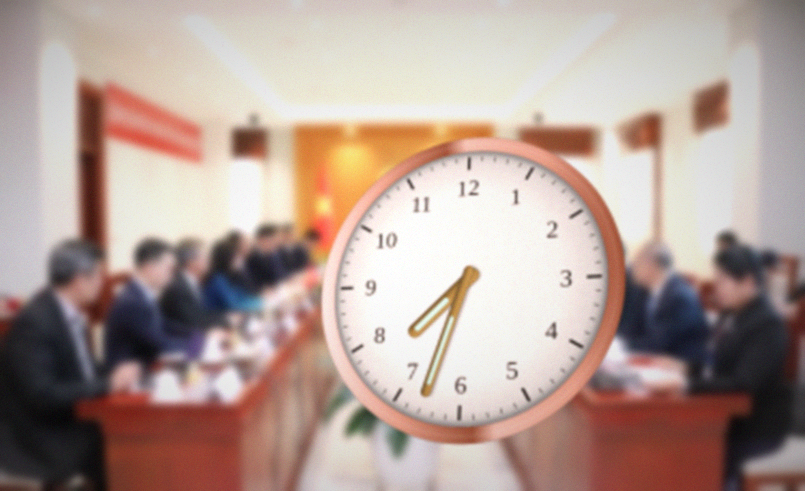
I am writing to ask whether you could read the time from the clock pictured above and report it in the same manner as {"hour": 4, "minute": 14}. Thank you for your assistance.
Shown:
{"hour": 7, "minute": 33}
